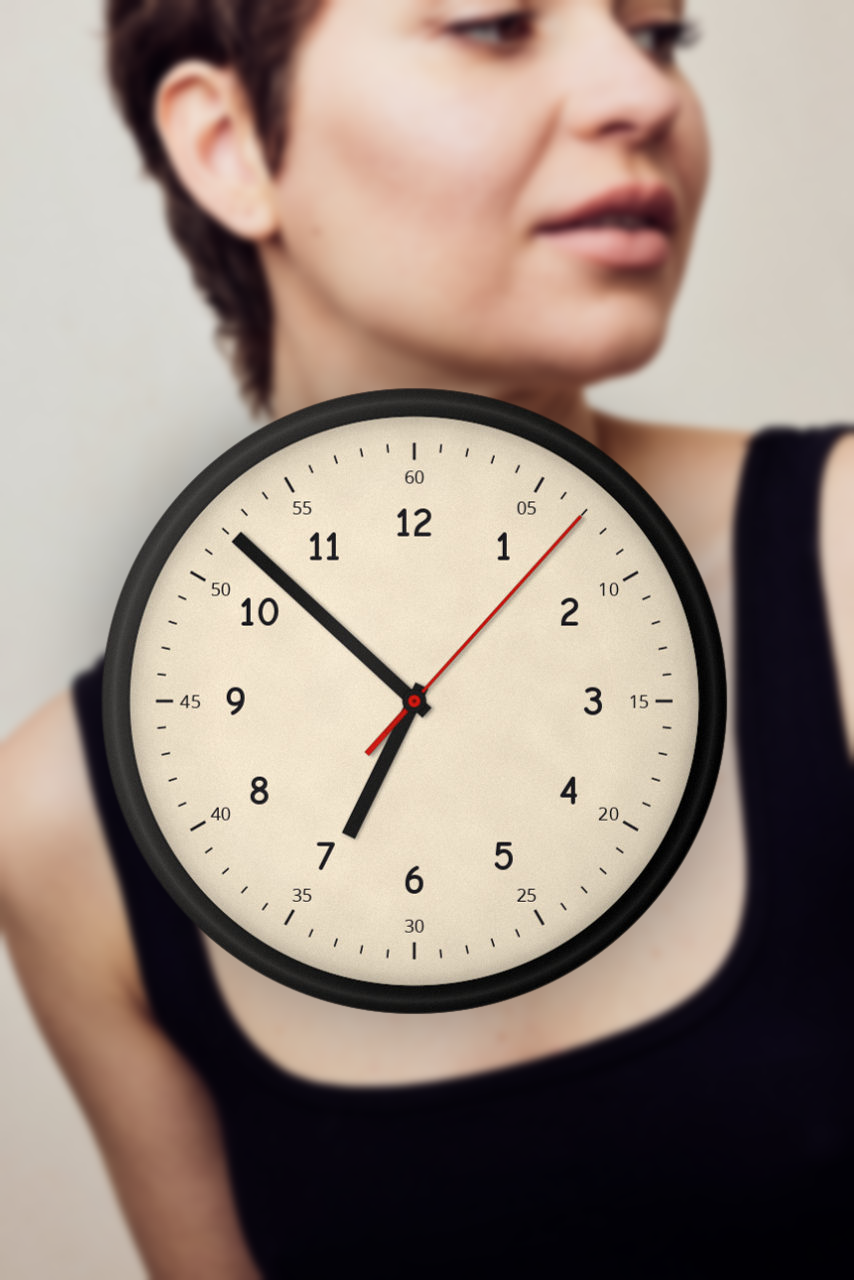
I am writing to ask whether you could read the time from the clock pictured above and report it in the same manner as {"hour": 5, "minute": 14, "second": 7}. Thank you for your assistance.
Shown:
{"hour": 6, "minute": 52, "second": 7}
